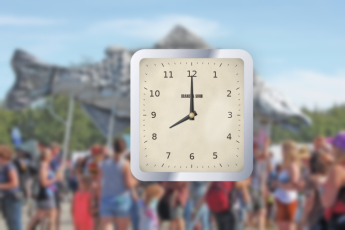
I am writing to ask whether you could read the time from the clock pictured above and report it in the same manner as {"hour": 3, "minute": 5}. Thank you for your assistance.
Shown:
{"hour": 8, "minute": 0}
